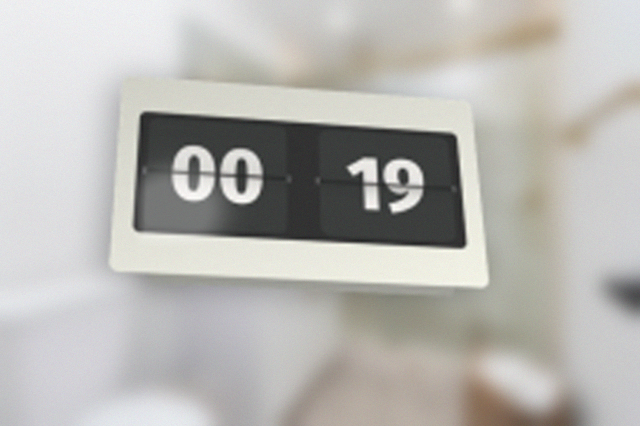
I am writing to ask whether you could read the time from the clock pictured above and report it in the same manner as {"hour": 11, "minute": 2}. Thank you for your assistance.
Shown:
{"hour": 0, "minute": 19}
